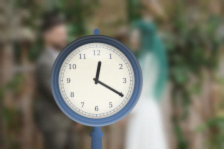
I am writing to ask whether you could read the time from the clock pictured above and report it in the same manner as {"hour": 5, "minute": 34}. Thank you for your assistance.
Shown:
{"hour": 12, "minute": 20}
